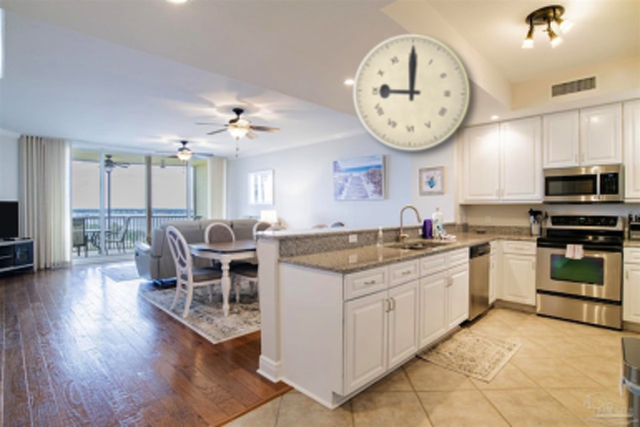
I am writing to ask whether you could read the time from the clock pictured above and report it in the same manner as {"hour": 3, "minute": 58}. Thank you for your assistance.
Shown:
{"hour": 9, "minute": 0}
